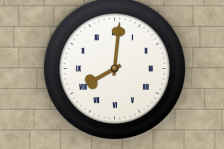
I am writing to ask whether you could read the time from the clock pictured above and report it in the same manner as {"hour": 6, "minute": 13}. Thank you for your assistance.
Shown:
{"hour": 8, "minute": 1}
